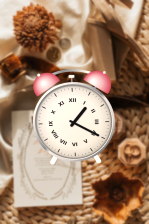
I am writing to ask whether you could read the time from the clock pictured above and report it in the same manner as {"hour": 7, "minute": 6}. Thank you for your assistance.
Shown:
{"hour": 1, "minute": 20}
